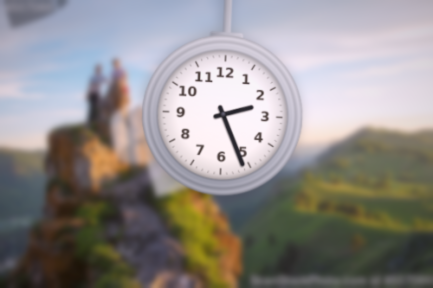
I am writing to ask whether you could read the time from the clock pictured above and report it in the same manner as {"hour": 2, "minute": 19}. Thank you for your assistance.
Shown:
{"hour": 2, "minute": 26}
